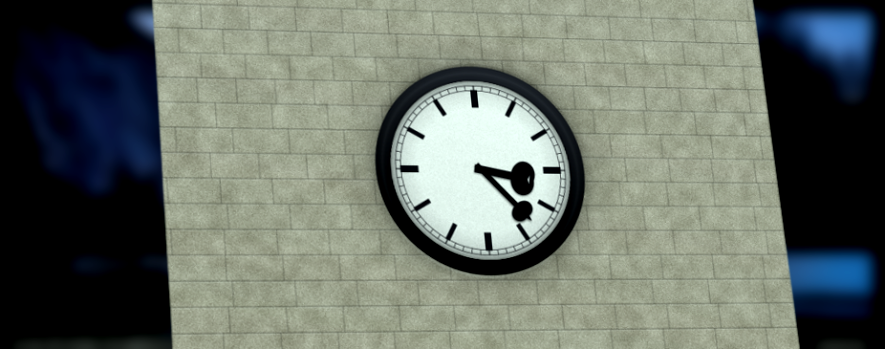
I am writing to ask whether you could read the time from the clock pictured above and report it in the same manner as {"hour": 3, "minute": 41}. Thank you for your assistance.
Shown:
{"hour": 3, "minute": 23}
